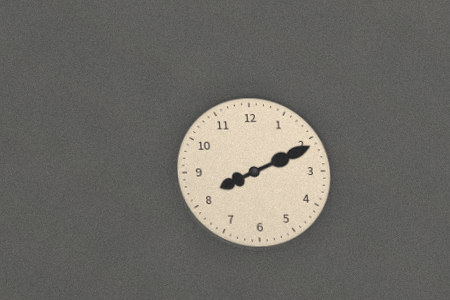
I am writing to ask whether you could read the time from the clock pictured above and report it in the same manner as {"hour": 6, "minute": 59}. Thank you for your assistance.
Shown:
{"hour": 8, "minute": 11}
